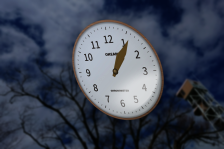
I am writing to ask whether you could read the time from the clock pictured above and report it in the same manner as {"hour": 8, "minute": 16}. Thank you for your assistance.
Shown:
{"hour": 1, "minute": 6}
